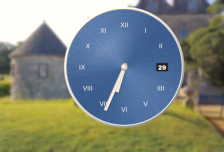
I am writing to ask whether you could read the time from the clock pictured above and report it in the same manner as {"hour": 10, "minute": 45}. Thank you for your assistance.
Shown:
{"hour": 6, "minute": 34}
